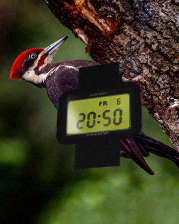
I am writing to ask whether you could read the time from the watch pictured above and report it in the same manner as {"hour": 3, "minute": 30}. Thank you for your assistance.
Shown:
{"hour": 20, "minute": 50}
